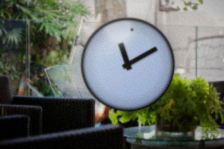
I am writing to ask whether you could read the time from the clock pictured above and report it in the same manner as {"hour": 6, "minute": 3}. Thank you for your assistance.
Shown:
{"hour": 11, "minute": 9}
